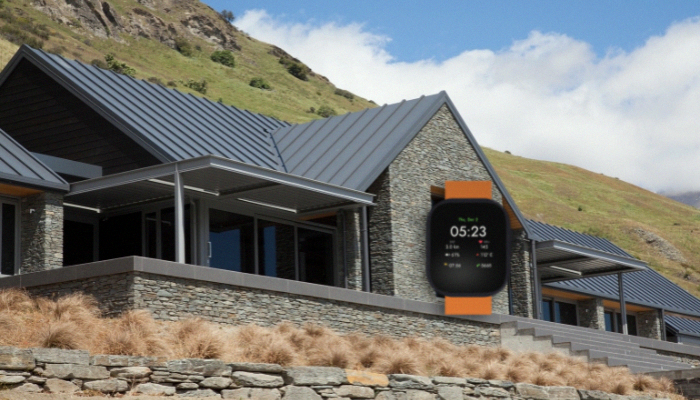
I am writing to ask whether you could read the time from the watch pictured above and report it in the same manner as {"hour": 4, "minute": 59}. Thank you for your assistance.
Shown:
{"hour": 5, "minute": 23}
